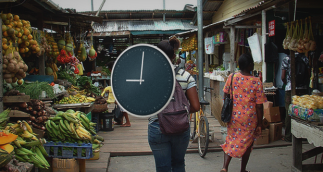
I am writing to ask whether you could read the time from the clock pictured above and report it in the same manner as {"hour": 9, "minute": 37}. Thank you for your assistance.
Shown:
{"hour": 9, "minute": 1}
